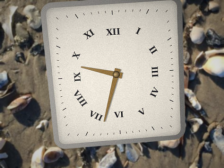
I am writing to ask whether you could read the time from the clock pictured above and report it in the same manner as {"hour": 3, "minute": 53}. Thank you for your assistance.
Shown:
{"hour": 9, "minute": 33}
